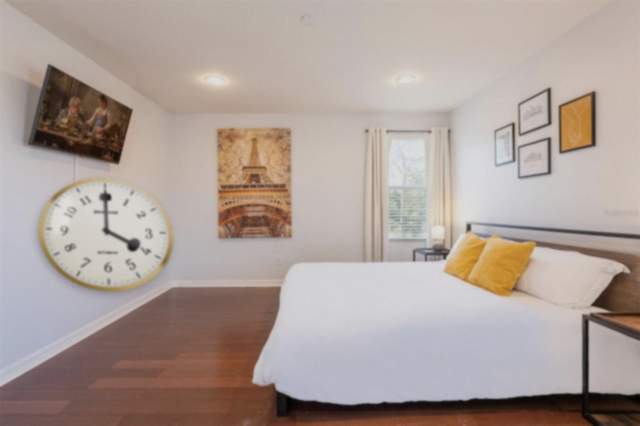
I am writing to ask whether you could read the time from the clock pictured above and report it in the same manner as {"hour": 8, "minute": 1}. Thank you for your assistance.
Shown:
{"hour": 4, "minute": 0}
